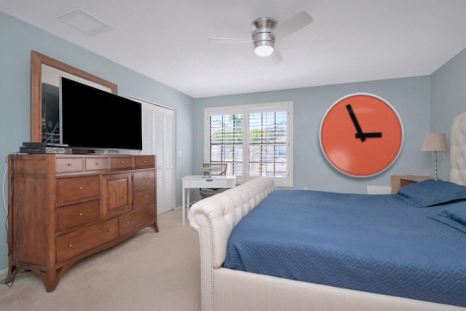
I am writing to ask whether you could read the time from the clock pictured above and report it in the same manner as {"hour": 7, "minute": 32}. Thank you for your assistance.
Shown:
{"hour": 2, "minute": 56}
